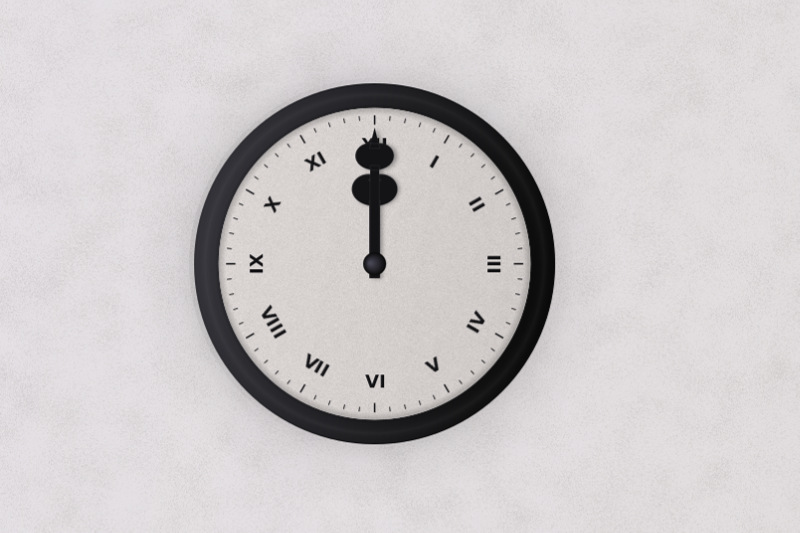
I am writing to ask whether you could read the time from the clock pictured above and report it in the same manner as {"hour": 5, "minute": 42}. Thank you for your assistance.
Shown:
{"hour": 12, "minute": 0}
